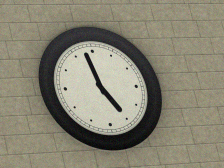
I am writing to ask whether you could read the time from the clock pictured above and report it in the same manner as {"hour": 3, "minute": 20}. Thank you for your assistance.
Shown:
{"hour": 4, "minute": 58}
